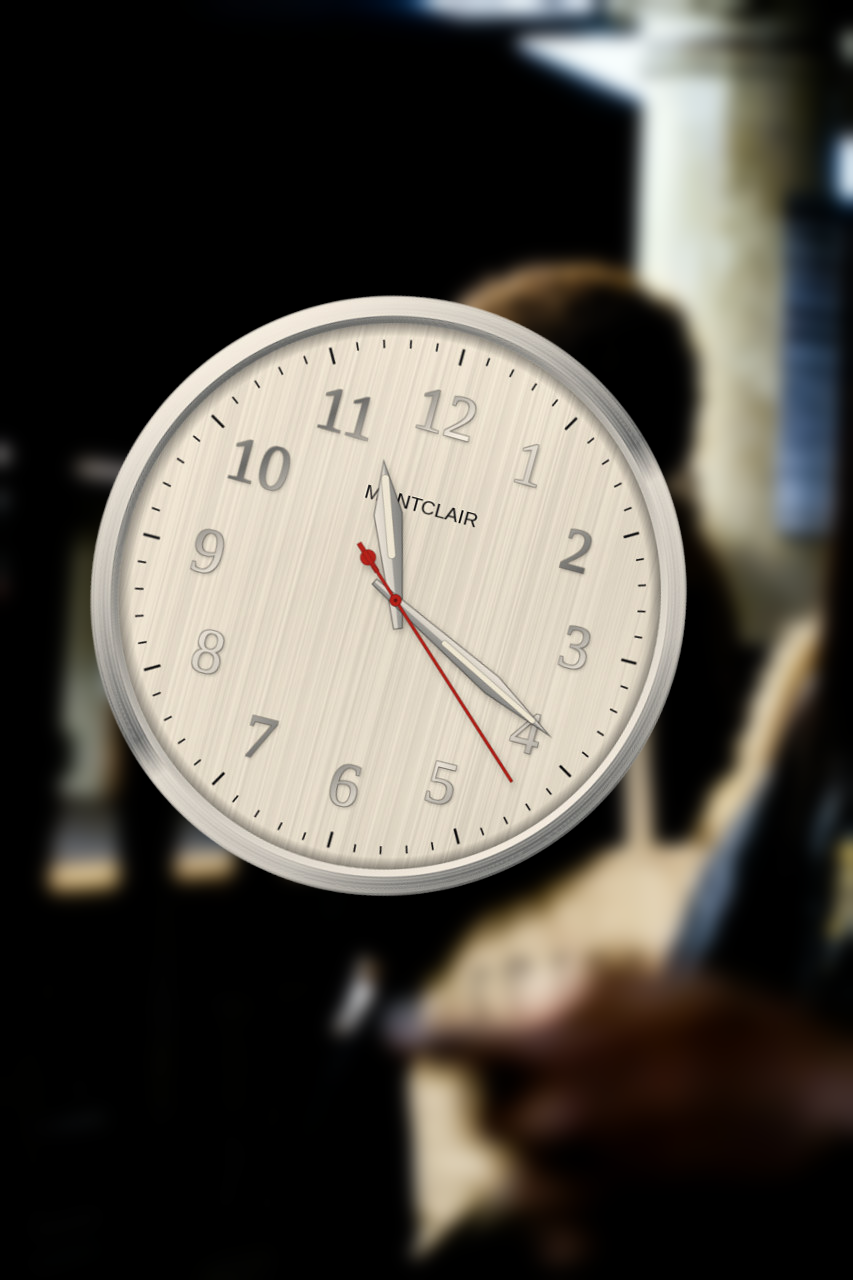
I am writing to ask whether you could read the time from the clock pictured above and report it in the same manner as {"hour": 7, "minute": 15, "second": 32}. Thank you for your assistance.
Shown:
{"hour": 11, "minute": 19, "second": 22}
